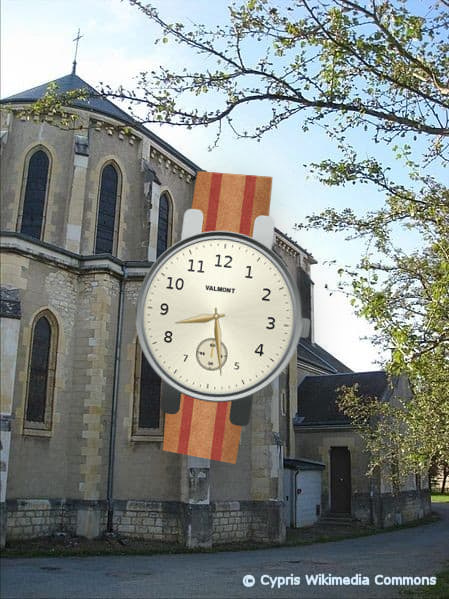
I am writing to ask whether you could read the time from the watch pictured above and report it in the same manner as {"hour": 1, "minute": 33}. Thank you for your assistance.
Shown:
{"hour": 8, "minute": 28}
